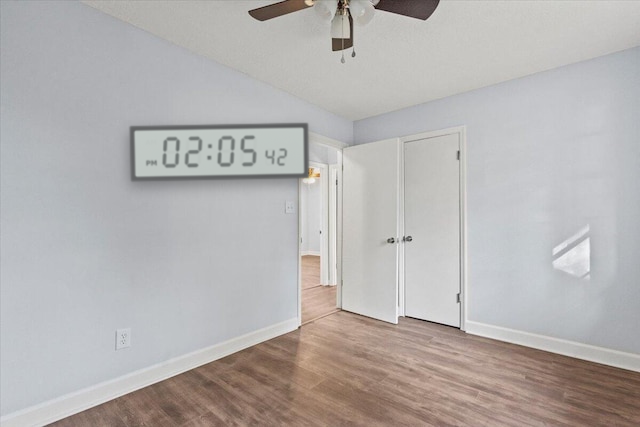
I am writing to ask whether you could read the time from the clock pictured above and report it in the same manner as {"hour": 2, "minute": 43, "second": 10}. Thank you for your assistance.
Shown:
{"hour": 2, "minute": 5, "second": 42}
